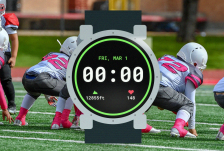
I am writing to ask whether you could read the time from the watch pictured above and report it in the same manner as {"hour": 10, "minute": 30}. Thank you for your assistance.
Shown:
{"hour": 0, "minute": 0}
